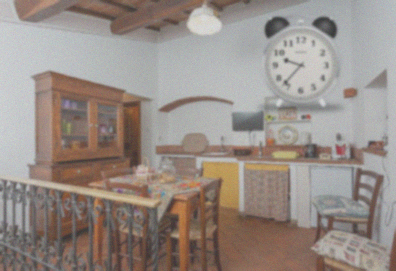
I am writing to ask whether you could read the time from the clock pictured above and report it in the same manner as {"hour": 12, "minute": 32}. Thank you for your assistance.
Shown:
{"hour": 9, "minute": 37}
